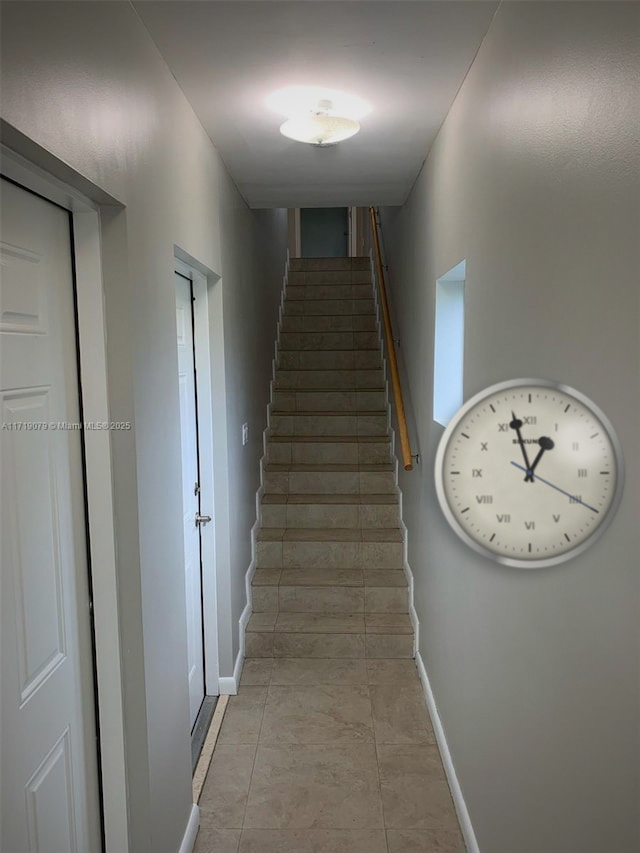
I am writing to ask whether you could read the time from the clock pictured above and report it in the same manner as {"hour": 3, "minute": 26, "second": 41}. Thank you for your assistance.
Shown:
{"hour": 12, "minute": 57, "second": 20}
